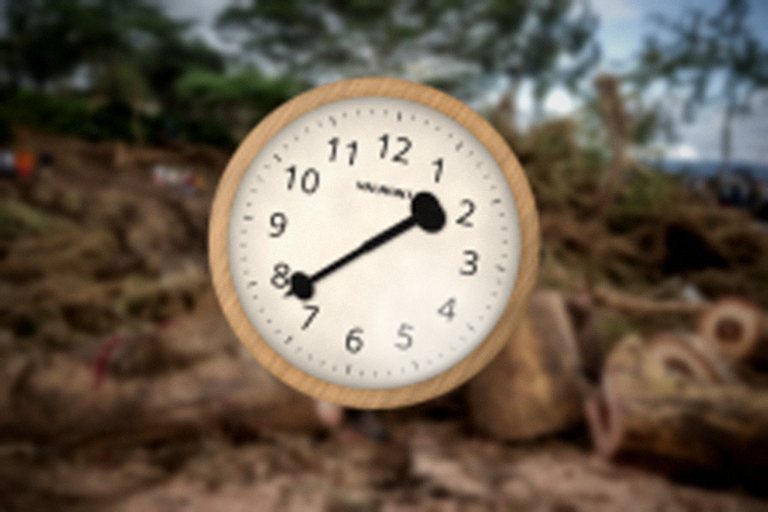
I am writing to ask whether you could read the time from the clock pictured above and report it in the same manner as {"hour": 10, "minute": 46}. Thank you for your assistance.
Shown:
{"hour": 1, "minute": 38}
